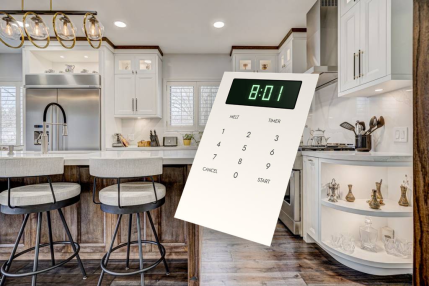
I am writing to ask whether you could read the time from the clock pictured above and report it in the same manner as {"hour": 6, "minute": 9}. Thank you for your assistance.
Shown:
{"hour": 8, "minute": 1}
